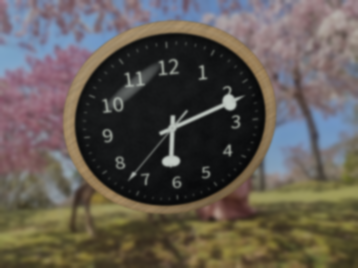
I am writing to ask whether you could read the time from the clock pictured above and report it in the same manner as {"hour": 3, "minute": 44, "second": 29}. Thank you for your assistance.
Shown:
{"hour": 6, "minute": 11, "second": 37}
